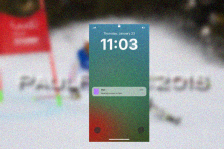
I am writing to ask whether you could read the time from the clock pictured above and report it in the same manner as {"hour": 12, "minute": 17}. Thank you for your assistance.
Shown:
{"hour": 11, "minute": 3}
